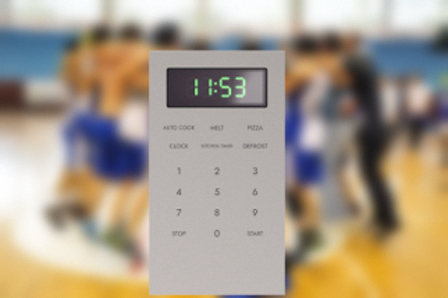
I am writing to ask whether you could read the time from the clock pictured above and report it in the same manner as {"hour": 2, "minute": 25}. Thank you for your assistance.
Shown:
{"hour": 11, "minute": 53}
